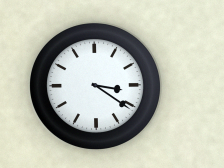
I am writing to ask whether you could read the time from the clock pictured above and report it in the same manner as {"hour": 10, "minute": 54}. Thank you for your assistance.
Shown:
{"hour": 3, "minute": 21}
